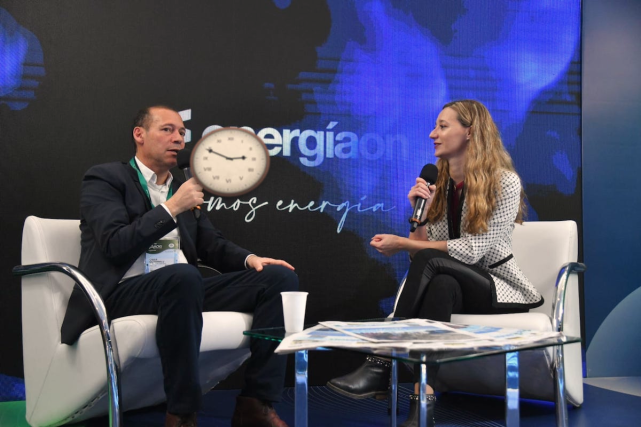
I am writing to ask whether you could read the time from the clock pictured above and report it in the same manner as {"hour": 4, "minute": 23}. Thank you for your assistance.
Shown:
{"hour": 2, "minute": 49}
